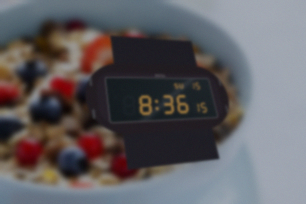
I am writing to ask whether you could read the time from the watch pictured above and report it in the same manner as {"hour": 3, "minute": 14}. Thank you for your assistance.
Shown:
{"hour": 8, "minute": 36}
